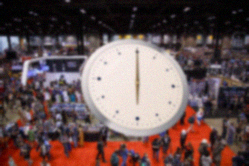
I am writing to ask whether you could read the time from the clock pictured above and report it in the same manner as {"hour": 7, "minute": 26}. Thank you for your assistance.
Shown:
{"hour": 6, "minute": 0}
